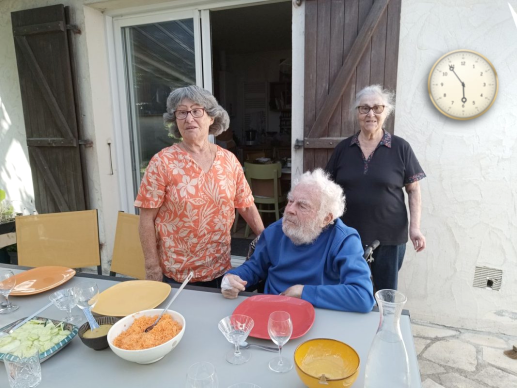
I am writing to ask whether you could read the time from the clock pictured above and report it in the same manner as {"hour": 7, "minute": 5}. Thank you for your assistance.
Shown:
{"hour": 5, "minute": 54}
